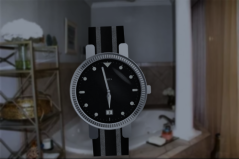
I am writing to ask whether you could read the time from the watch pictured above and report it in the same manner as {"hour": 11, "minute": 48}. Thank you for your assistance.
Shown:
{"hour": 5, "minute": 58}
